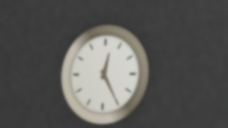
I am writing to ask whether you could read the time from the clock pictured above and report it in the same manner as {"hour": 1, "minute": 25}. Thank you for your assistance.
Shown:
{"hour": 12, "minute": 25}
